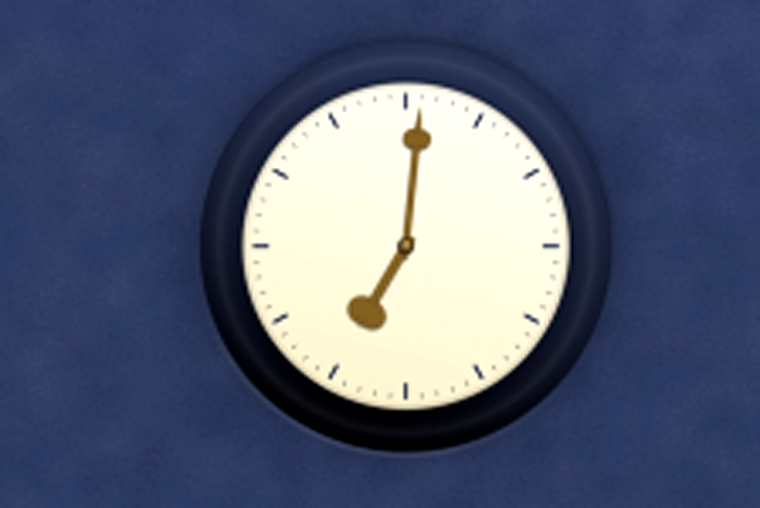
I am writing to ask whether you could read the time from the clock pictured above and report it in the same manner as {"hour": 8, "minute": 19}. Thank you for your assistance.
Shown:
{"hour": 7, "minute": 1}
